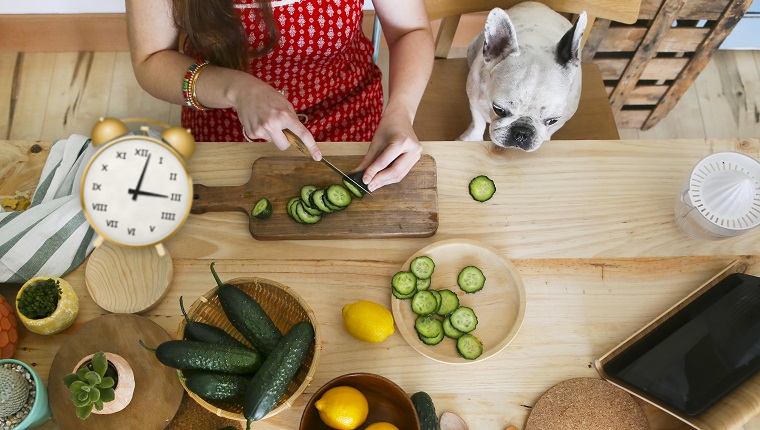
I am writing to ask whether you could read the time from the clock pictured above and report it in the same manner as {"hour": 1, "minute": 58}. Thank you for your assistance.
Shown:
{"hour": 3, "minute": 2}
